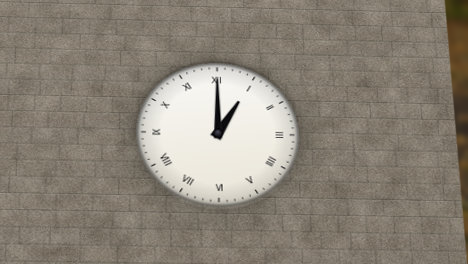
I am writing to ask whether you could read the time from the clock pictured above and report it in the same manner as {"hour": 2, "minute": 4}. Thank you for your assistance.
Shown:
{"hour": 1, "minute": 0}
